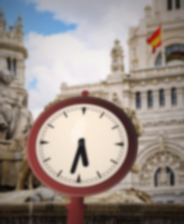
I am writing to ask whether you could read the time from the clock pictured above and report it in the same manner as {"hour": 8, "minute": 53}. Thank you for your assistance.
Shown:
{"hour": 5, "minute": 32}
